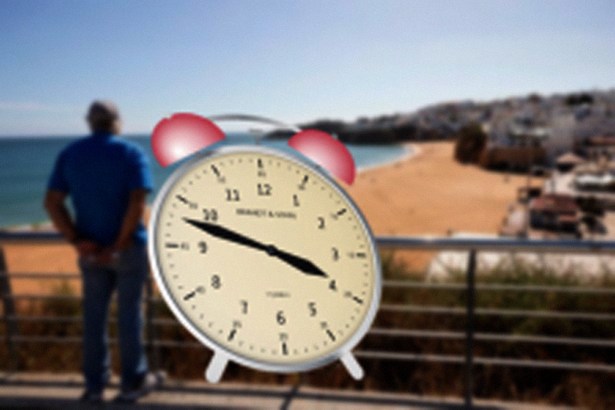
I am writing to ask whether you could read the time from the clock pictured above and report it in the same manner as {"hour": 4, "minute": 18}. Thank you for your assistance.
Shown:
{"hour": 3, "minute": 48}
